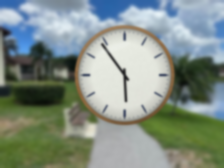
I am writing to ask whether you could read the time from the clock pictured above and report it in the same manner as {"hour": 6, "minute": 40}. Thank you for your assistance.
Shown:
{"hour": 5, "minute": 54}
